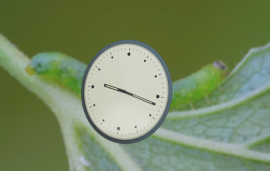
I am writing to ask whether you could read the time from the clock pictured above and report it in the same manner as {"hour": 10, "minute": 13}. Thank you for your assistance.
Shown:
{"hour": 9, "minute": 17}
